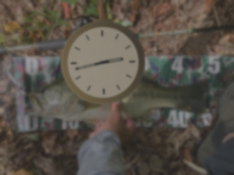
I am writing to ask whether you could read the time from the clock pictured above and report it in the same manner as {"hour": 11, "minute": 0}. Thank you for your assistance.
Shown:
{"hour": 2, "minute": 43}
